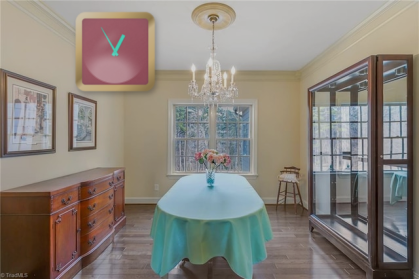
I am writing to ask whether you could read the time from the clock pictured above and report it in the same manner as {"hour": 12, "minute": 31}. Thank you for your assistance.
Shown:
{"hour": 12, "minute": 55}
